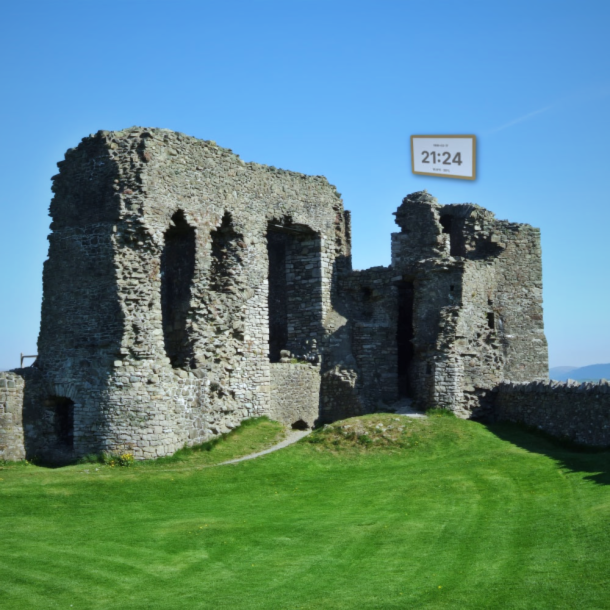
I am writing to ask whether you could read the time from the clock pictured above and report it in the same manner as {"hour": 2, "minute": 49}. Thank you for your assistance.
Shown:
{"hour": 21, "minute": 24}
